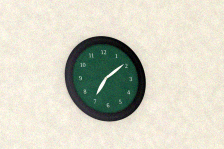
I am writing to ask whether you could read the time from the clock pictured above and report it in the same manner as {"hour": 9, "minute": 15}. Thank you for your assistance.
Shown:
{"hour": 7, "minute": 9}
